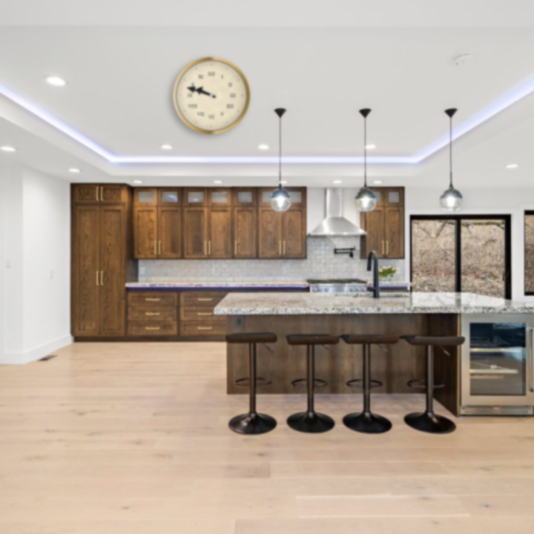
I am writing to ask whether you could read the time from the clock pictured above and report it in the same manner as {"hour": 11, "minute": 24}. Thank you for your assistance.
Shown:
{"hour": 9, "minute": 48}
